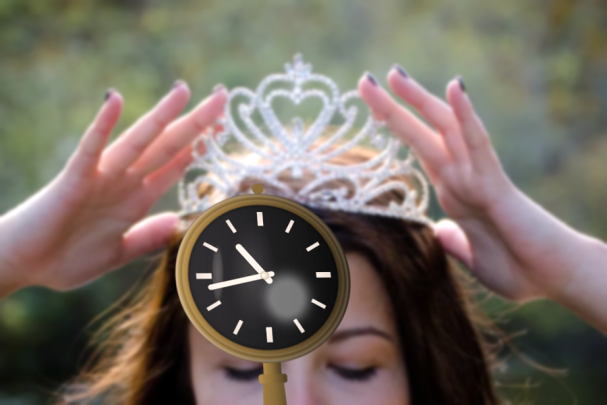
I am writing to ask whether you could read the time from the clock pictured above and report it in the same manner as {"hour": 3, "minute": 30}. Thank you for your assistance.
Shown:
{"hour": 10, "minute": 43}
